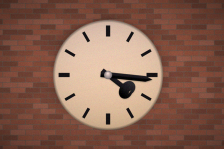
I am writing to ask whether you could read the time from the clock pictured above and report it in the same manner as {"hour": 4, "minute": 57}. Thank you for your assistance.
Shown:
{"hour": 4, "minute": 16}
